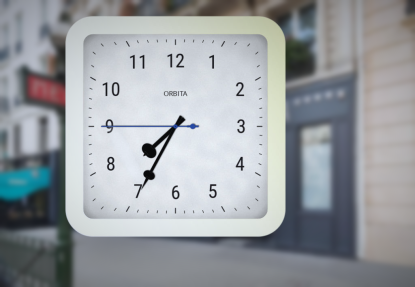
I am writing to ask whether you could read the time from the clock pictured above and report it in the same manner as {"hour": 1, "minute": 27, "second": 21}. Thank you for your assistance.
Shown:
{"hour": 7, "minute": 34, "second": 45}
